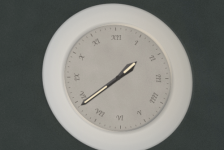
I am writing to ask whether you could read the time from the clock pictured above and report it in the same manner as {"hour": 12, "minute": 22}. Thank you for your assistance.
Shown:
{"hour": 1, "minute": 39}
